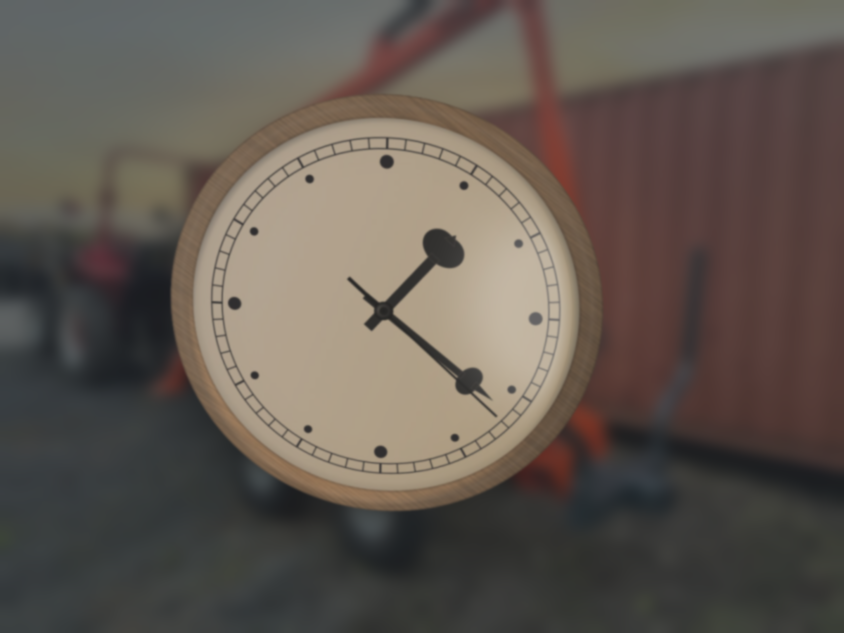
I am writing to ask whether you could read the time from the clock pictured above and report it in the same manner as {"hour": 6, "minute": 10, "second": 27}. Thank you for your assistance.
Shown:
{"hour": 1, "minute": 21, "second": 22}
